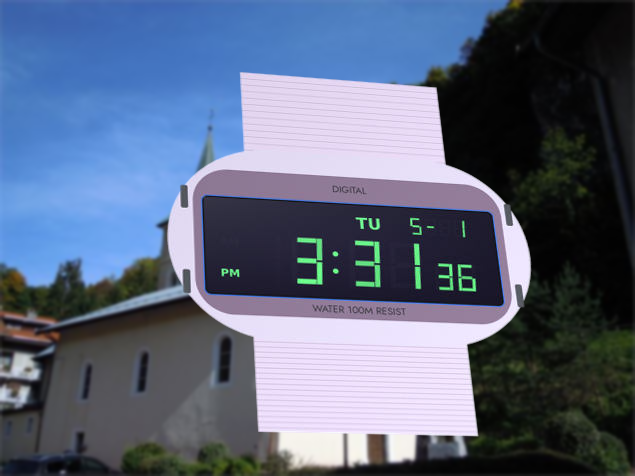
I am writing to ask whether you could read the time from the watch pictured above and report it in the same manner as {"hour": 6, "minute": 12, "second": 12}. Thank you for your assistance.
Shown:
{"hour": 3, "minute": 31, "second": 36}
